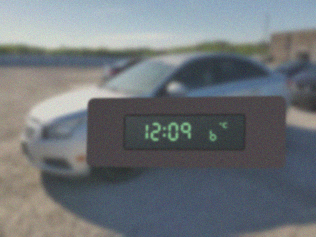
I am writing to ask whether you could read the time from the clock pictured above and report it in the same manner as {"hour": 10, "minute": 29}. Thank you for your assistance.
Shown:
{"hour": 12, "minute": 9}
